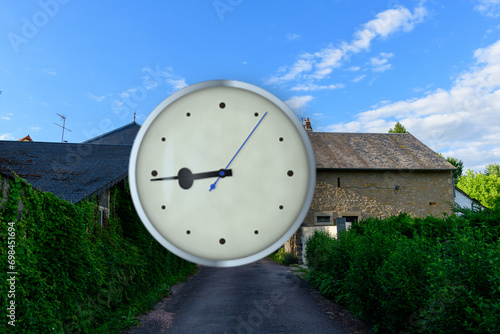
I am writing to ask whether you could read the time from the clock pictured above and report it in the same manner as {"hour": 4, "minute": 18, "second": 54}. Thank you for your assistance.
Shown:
{"hour": 8, "minute": 44, "second": 6}
